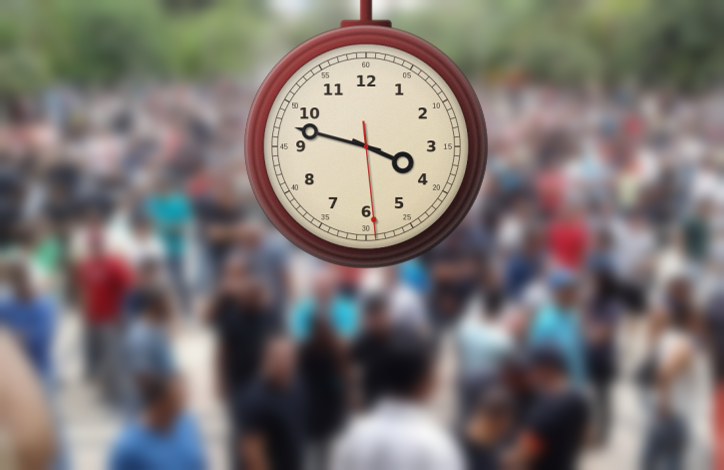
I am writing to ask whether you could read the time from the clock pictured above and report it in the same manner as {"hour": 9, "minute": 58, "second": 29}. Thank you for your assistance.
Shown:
{"hour": 3, "minute": 47, "second": 29}
